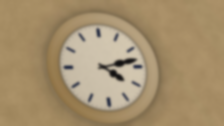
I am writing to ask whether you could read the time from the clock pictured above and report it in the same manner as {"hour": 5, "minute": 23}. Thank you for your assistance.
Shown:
{"hour": 4, "minute": 13}
